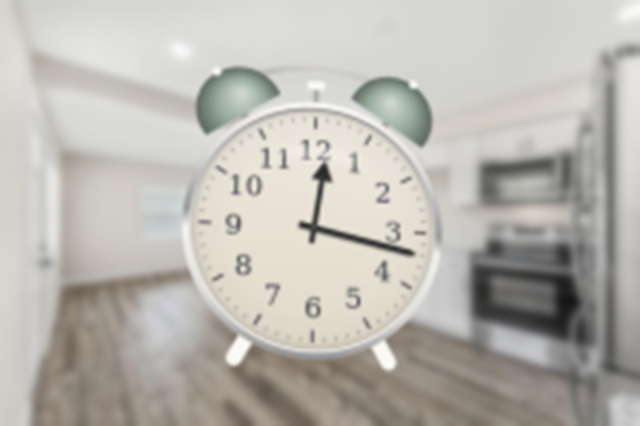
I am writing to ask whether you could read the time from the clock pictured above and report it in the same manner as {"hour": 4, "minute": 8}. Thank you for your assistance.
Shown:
{"hour": 12, "minute": 17}
